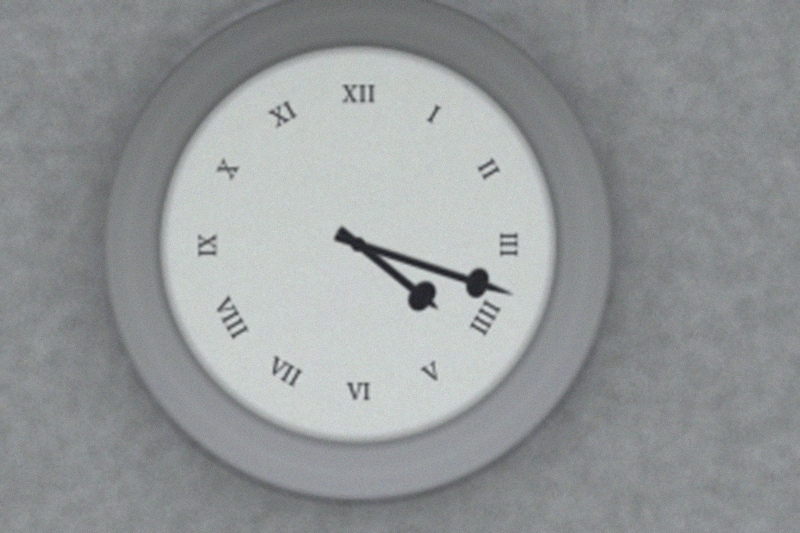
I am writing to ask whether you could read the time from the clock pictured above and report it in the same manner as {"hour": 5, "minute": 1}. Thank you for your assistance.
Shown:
{"hour": 4, "minute": 18}
